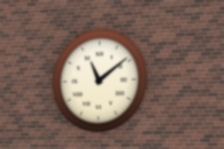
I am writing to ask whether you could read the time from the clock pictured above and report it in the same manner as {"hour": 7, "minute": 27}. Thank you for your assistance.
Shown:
{"hour": 11, "minute": 9}
